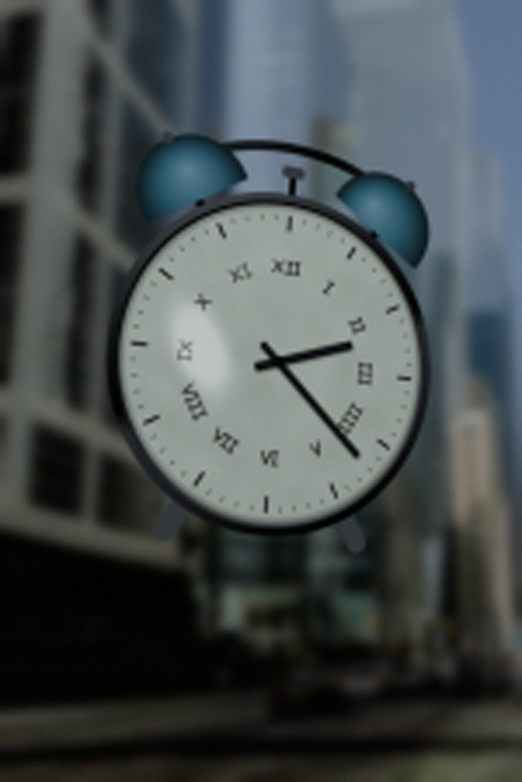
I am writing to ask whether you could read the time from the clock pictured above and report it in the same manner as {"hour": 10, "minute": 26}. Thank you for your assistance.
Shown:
{"hour": 2, "minute": 22}
